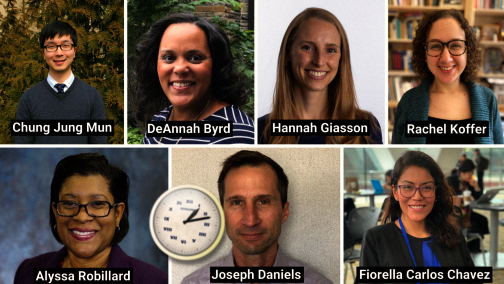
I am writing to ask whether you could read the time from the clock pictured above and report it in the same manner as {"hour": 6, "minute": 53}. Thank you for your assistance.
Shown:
{"hour": 1, "minute": 12}
